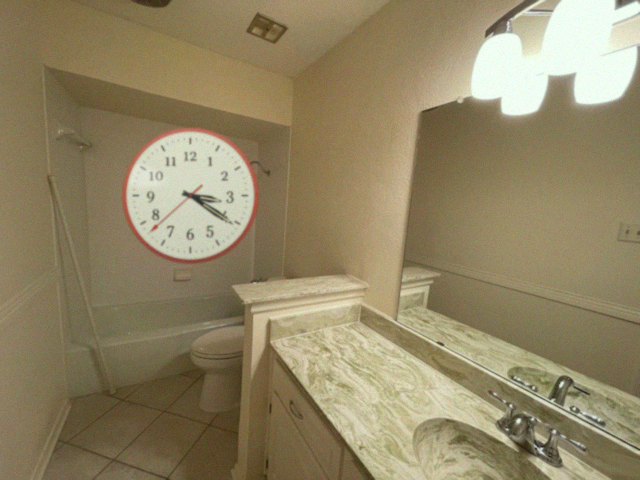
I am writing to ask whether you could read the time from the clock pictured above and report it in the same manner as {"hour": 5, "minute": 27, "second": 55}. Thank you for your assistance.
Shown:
{"hour": 3, "minute": 20, "second": 38}
